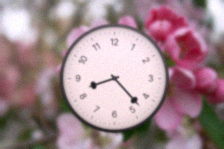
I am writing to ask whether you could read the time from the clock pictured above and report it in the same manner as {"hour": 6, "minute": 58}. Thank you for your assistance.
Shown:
{"hour": 8, "minute": 23}
